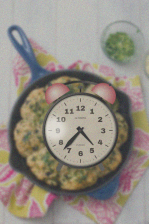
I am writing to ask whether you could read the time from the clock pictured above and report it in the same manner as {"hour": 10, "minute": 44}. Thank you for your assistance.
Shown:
{"hour": 4, "minute": 37}
